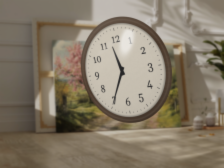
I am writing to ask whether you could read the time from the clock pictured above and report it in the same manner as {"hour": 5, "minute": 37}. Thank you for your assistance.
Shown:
{"hour": 11, "minute": 35}
